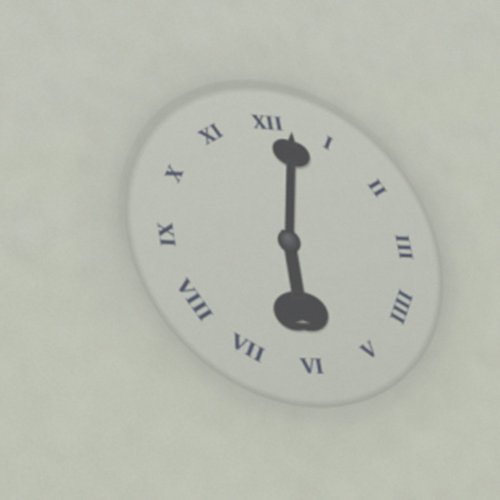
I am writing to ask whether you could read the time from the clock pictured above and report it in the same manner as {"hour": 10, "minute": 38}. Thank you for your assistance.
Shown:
{"hour": 6, "minute": 2}
